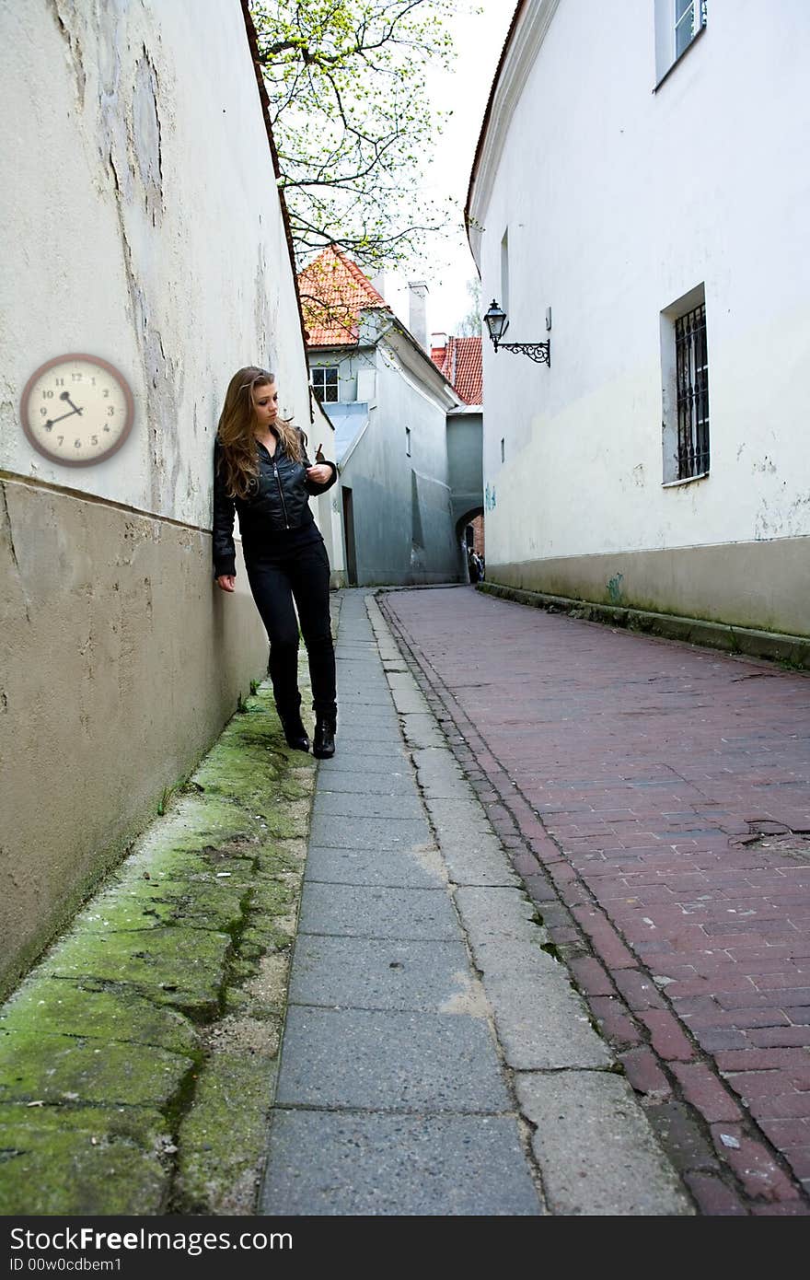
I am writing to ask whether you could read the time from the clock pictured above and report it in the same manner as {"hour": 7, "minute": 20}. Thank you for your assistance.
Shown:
{"hour": 10, "minute": 41}
